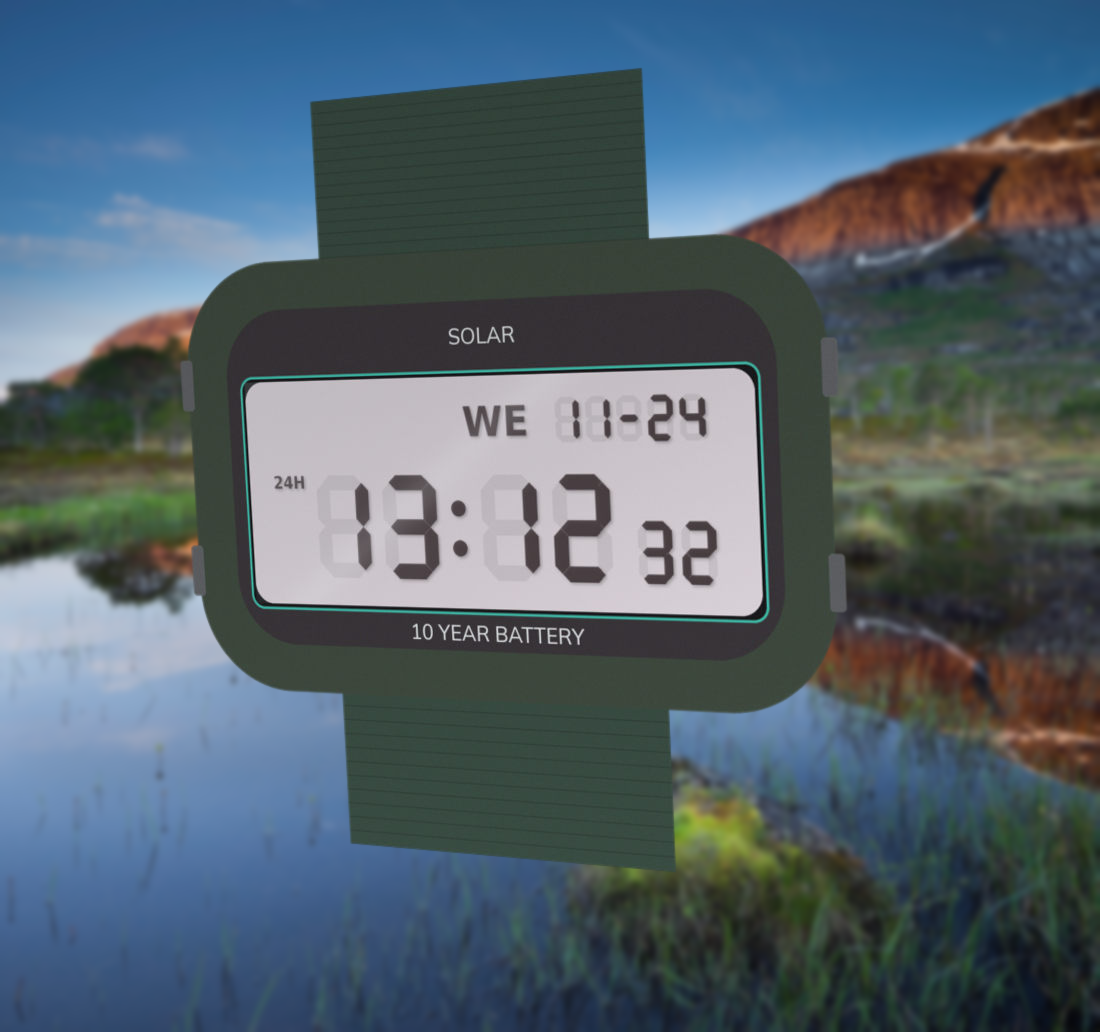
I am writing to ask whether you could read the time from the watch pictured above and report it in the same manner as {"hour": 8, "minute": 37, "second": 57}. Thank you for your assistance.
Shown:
{"hour": 13, "minute": 12, "second": 32}
